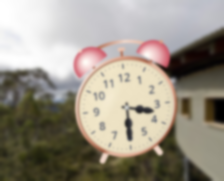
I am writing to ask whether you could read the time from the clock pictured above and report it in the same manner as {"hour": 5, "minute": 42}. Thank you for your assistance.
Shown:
{"hour": 3, "minute": 30}
